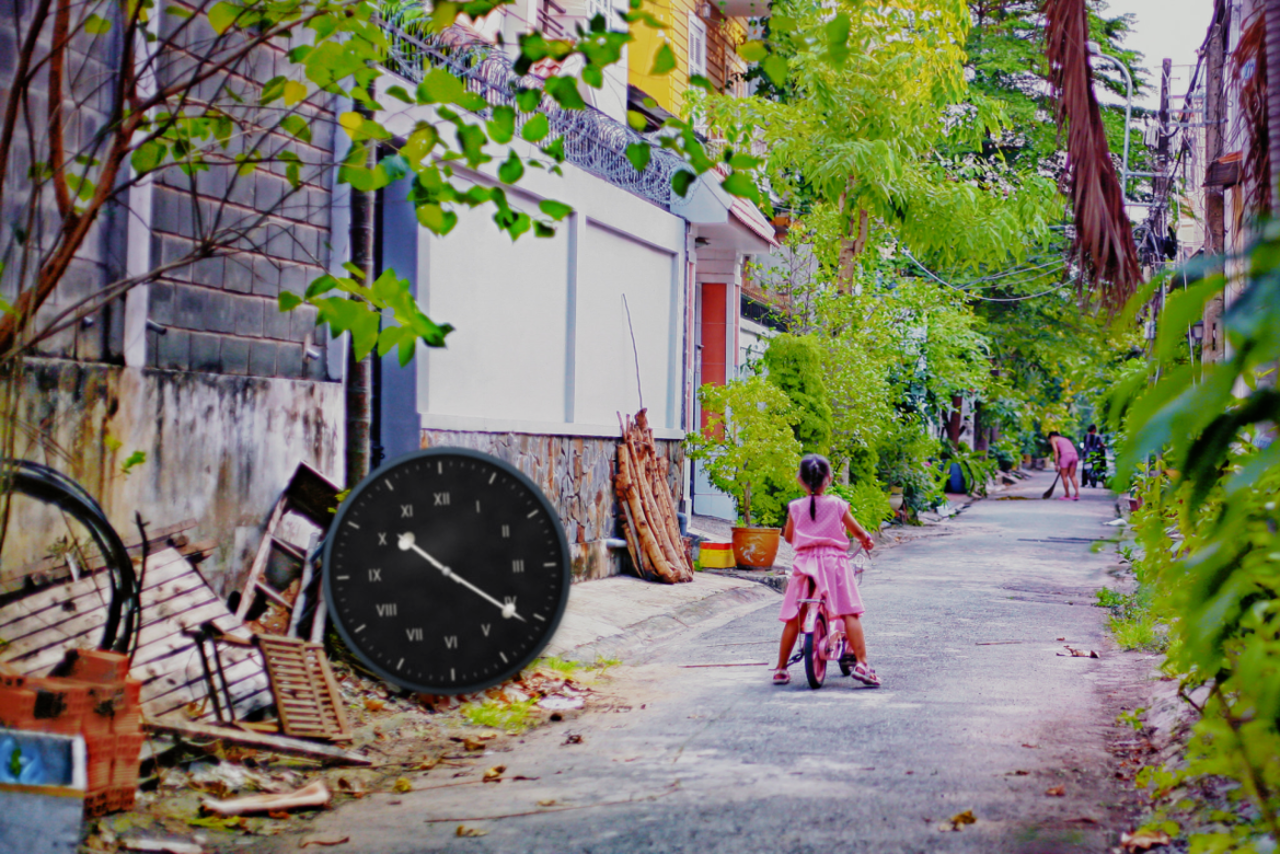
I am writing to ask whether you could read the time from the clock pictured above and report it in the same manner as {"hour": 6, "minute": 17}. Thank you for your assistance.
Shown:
{"hour": 10, "minute": 21}
